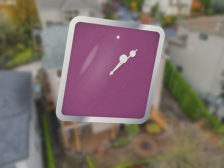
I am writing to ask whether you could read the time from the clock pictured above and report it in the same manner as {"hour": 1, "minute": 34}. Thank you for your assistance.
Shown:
{"hour": 1, "minute": 7}
